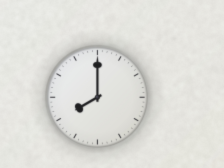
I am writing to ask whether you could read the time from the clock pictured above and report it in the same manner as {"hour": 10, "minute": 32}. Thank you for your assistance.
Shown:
{"hour": 8, "minute": 0}
